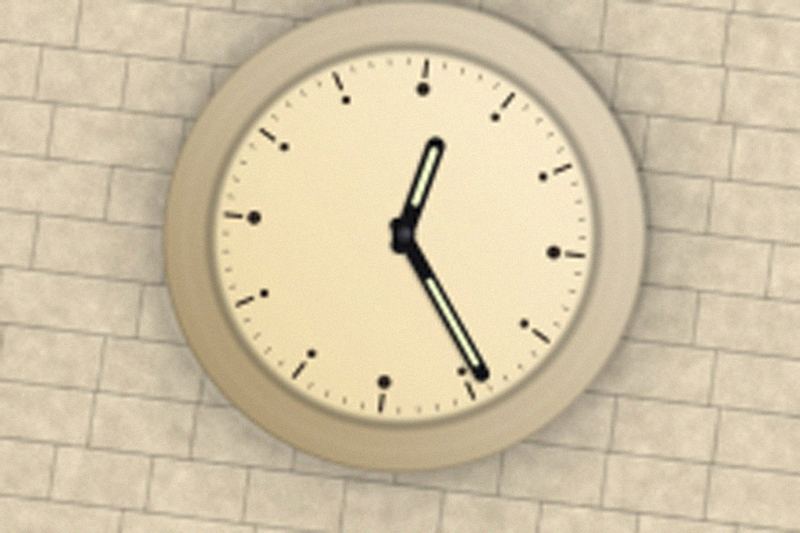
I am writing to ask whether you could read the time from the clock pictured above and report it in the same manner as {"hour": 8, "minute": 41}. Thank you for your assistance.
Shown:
{"hour": 12, "minute": 24}
